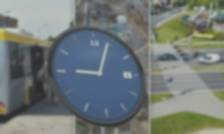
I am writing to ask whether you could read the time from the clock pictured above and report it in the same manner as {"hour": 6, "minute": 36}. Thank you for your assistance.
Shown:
{"hour": 9, "minute": 4}
